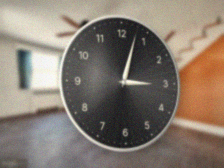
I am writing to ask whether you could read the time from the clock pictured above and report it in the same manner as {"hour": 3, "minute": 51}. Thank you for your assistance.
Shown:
{"hour": 3, "minute": 3}
